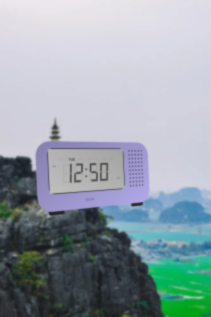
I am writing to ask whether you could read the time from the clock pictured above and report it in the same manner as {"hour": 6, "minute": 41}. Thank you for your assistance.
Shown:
{"hour": 12, "minute": 50}
